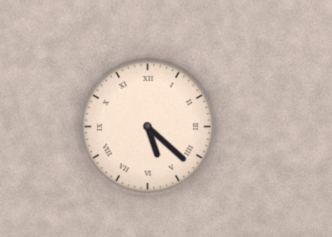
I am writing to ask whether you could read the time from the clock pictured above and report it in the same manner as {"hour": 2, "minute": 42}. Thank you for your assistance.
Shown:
{"hour": 5, "minute": 22}
